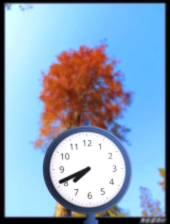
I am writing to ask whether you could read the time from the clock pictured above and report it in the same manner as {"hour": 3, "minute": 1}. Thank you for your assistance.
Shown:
{"hour": 7, "minute": 41}
